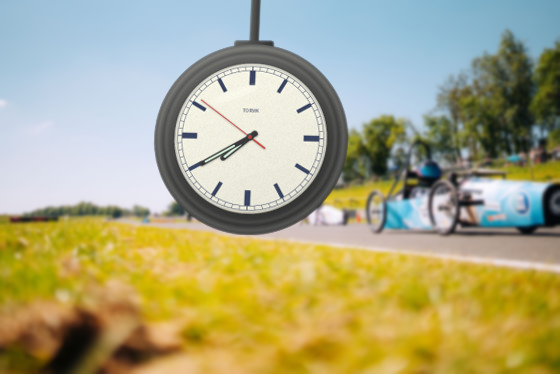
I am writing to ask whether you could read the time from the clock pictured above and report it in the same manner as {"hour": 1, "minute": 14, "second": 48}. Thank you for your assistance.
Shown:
{"hour": 7, "minute": 39, "second": 51}
